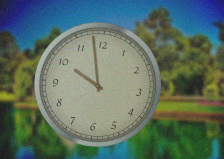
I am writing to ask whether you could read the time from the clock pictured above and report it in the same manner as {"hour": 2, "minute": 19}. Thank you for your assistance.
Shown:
{"hour": 9, "minute": 58}
